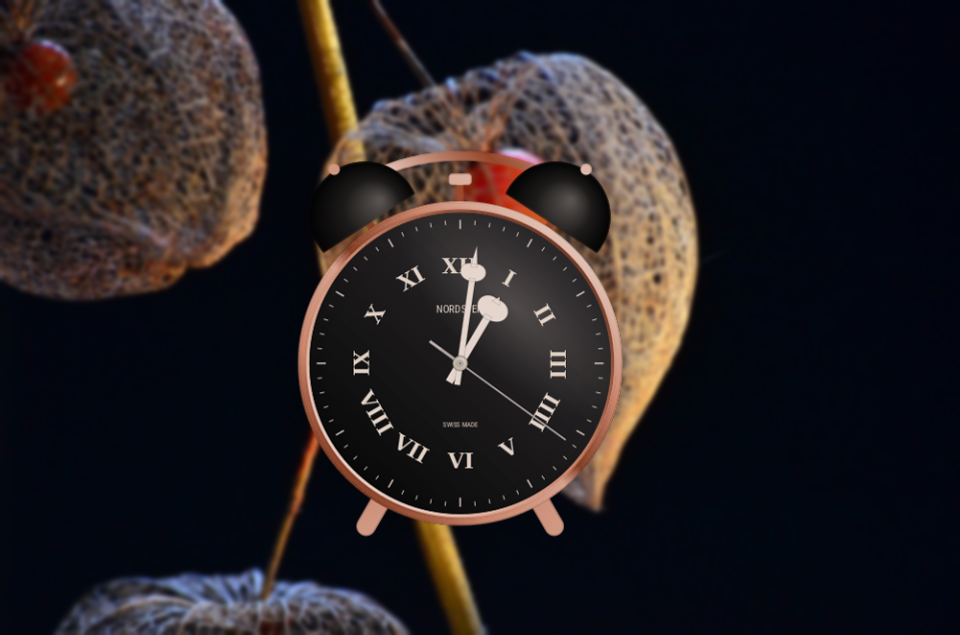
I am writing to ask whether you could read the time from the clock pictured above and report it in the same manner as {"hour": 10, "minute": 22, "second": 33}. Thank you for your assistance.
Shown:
{"hour": 1, "minute": 1, "second": 21}
